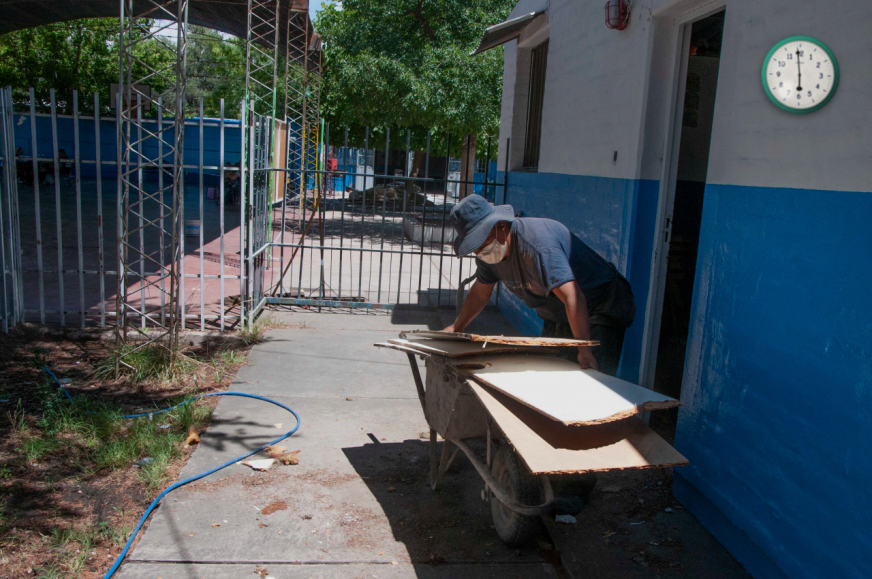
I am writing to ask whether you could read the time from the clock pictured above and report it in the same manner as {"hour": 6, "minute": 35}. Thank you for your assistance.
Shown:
{"hour": 5, "minute": 59}
